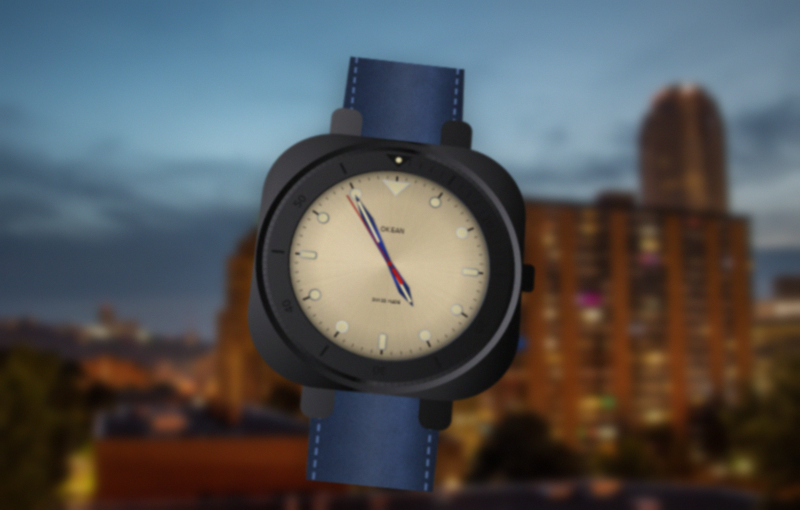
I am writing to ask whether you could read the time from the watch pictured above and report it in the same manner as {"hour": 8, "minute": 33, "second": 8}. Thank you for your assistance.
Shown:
{"hour": 4, "minute": 54, "second": 54}
